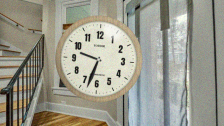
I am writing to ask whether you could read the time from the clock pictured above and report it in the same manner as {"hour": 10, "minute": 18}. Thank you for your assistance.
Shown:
{"hour": 9, "minute": 33}
